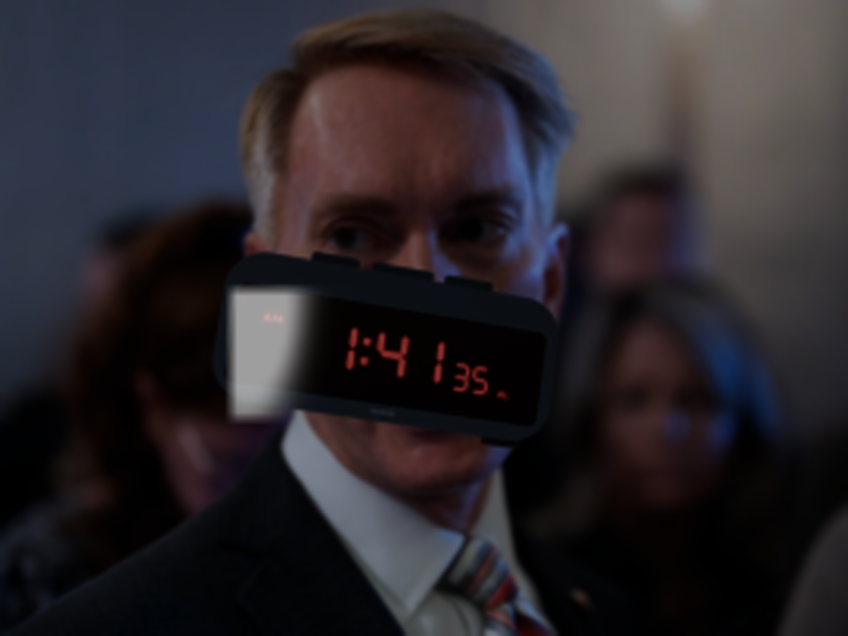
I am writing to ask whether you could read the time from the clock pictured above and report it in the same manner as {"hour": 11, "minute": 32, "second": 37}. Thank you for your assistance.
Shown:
{"hour": 1, "minute": 41, "second": 35}
